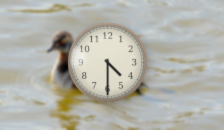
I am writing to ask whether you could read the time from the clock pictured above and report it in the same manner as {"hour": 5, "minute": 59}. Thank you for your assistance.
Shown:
{"hour": 4, "minute": 30}
